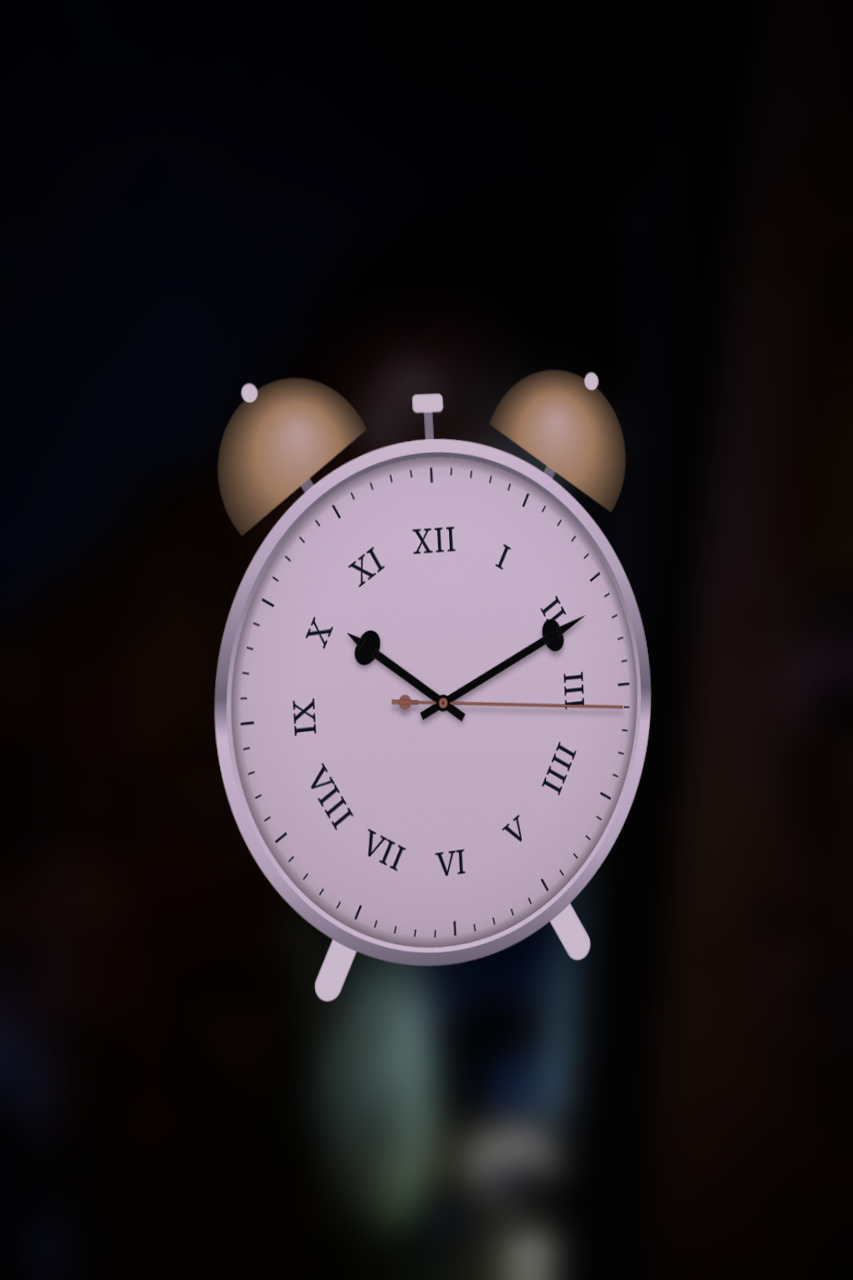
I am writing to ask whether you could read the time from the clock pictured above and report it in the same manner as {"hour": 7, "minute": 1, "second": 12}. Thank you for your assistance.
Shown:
{"hour": 10, "minute": 11, "second": 16}
